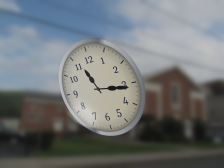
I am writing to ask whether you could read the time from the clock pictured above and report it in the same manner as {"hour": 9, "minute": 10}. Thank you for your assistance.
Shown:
{"hour": 11, "minute": 16}
